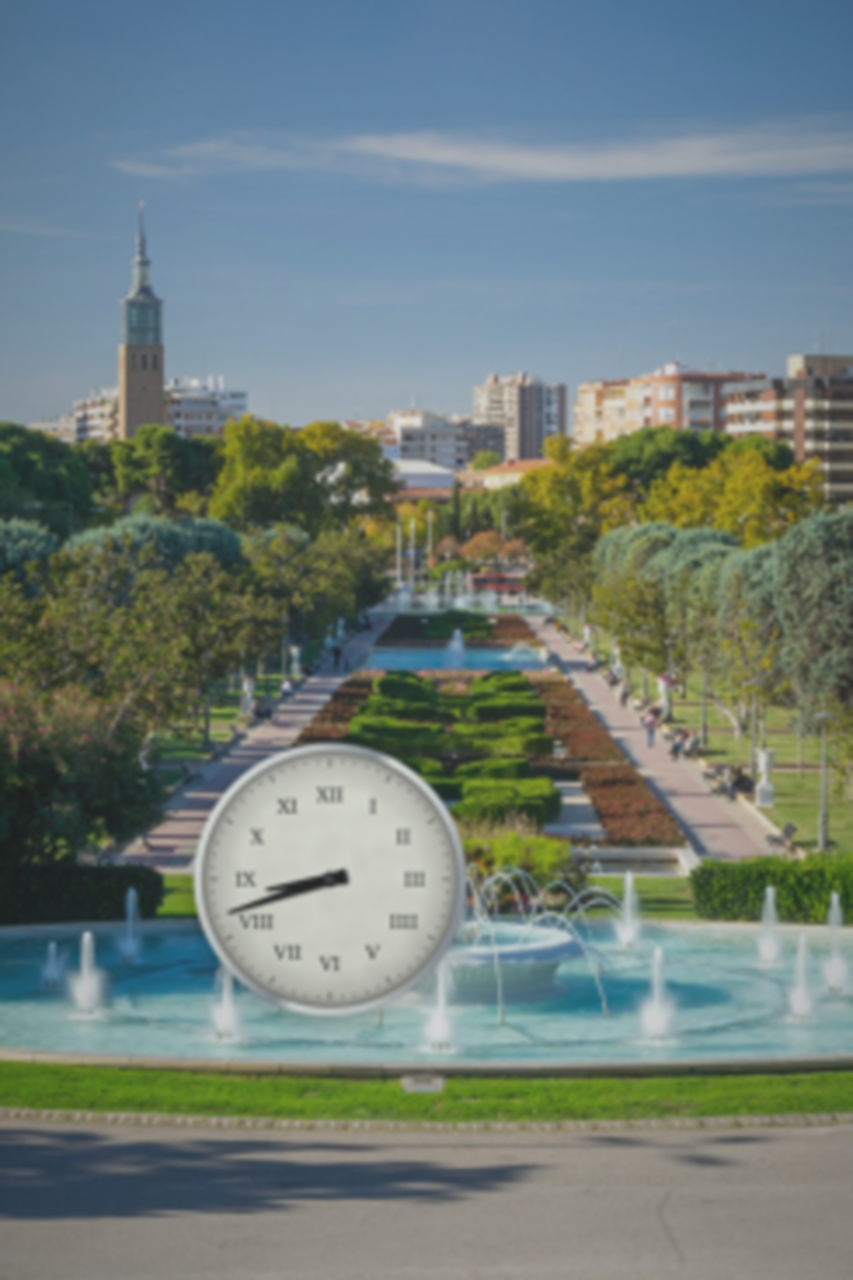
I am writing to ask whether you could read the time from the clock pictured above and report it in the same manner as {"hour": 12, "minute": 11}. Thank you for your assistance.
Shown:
{"hour": 8, "minute": 42}
